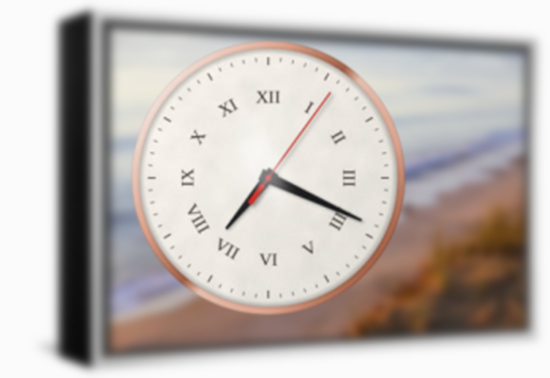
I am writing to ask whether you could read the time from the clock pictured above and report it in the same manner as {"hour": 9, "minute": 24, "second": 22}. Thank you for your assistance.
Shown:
{"hour": 7, "minute": 19, "second": 6}
